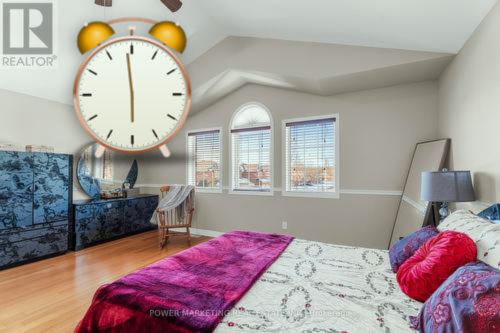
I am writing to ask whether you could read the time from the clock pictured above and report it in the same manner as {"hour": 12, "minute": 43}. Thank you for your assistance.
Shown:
{"hour": 5, "minute": 59}
